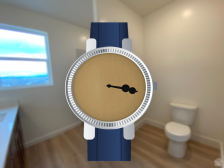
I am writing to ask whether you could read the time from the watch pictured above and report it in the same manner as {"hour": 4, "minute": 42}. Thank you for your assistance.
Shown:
{"hour": 3, "minute": 17}
